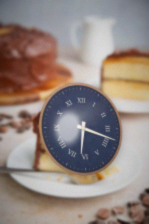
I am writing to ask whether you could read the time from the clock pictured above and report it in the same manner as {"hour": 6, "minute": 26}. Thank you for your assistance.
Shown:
{"hour": 6, "minute": 18}
